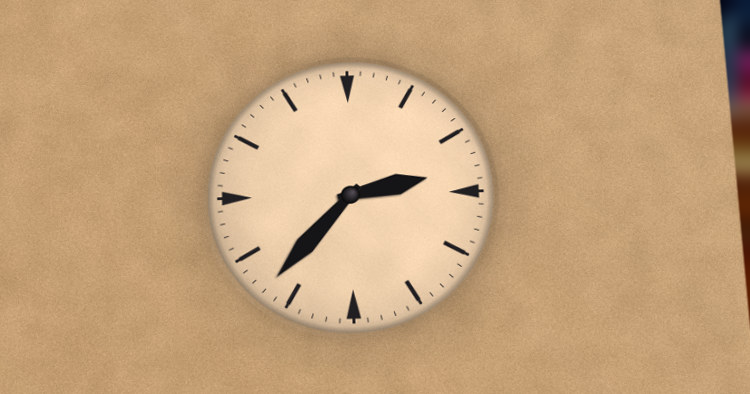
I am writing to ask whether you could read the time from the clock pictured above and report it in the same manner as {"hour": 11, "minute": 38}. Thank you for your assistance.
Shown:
{"hour": 2, "minute": 37}
